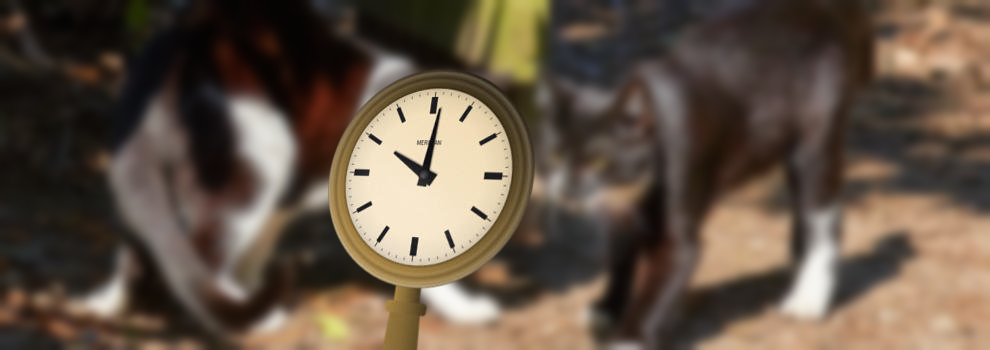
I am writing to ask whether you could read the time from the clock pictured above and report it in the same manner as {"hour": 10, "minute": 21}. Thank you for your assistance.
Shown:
{"hour": 10, "minute": 1}
